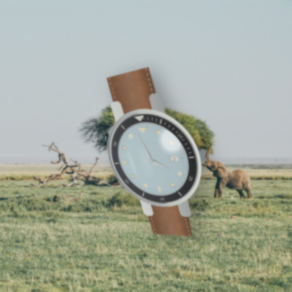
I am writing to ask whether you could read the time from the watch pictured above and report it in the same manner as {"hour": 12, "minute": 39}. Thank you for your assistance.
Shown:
{"hour": 3, "minute": 58}
